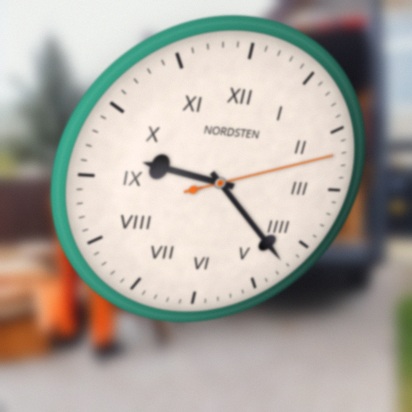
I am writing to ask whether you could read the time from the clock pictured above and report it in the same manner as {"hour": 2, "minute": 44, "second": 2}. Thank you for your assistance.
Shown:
{"hour": 9, "minute": 22, "second": 12}
